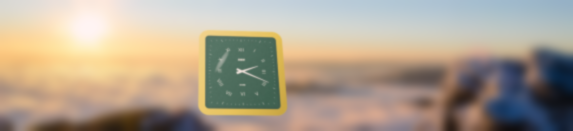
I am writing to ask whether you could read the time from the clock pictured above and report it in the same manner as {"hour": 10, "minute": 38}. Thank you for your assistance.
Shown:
{"hour": 2, "minute": 19}
